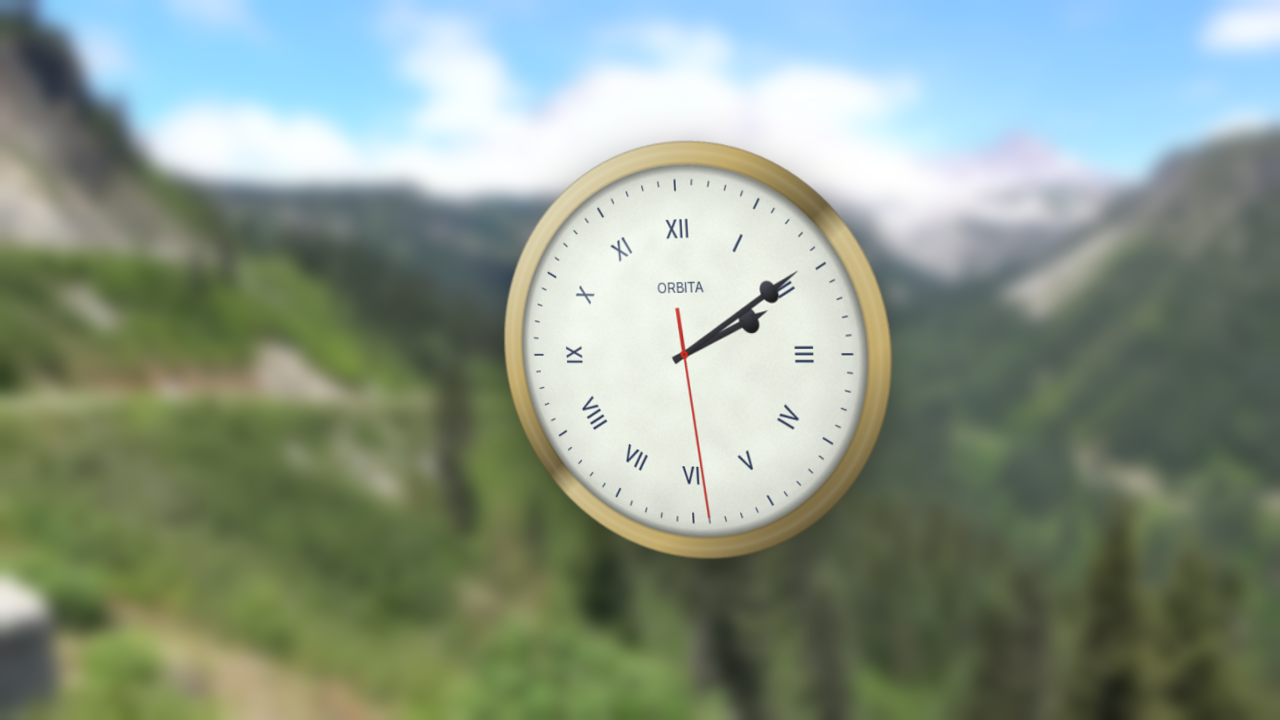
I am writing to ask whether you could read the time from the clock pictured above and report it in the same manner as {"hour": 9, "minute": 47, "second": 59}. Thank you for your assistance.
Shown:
{"hour": 2, "minute": 9, "second": 29}
